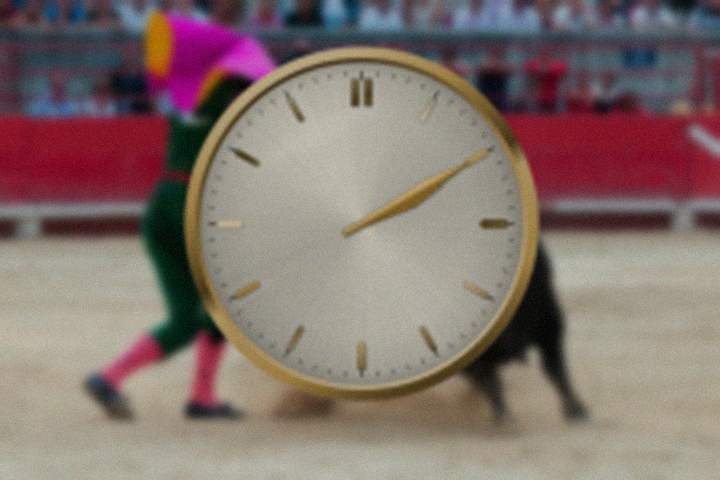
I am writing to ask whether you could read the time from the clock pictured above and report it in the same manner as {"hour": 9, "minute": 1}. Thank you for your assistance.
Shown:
{"hour": 2, "minute": 10}
